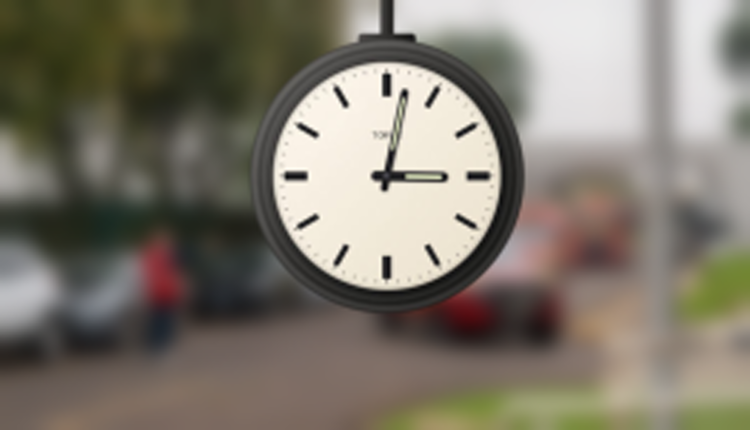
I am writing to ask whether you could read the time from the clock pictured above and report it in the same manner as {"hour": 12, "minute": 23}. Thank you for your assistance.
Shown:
{"hour": 3, "minute": 2}
